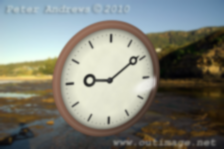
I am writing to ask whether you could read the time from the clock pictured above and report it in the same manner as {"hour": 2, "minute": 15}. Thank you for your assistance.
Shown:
{"hour": 9, "minute": 9}
